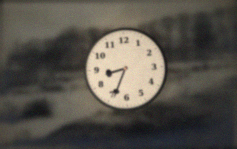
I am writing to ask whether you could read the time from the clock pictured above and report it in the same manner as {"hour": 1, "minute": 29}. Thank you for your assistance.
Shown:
{"hour": 8, "minute": 34}
